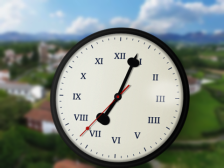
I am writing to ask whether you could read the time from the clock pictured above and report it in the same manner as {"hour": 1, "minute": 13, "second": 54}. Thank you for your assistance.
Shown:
{"hour": 7, "minute": 3, "second": 37}
